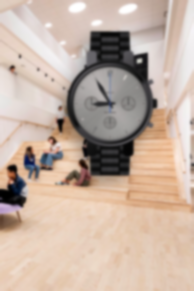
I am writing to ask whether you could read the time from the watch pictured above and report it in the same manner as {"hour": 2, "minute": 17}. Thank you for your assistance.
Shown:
{"hour": 8, "minute": 55}
